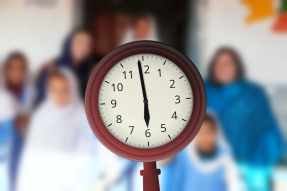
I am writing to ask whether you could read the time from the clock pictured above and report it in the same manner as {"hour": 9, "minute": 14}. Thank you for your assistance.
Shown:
{"hour": 5, "minute": 59}
